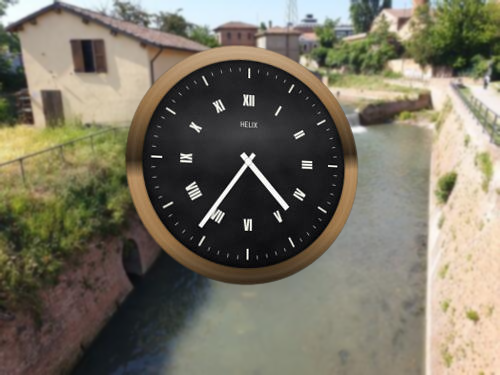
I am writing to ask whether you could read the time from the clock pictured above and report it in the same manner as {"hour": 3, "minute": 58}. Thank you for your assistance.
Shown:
{"hour": 4, "minute": 36}
